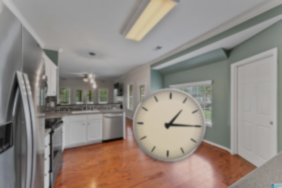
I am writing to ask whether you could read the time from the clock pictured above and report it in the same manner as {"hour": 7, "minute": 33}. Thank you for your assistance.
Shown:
{"hour": 1, "minute": 15}
